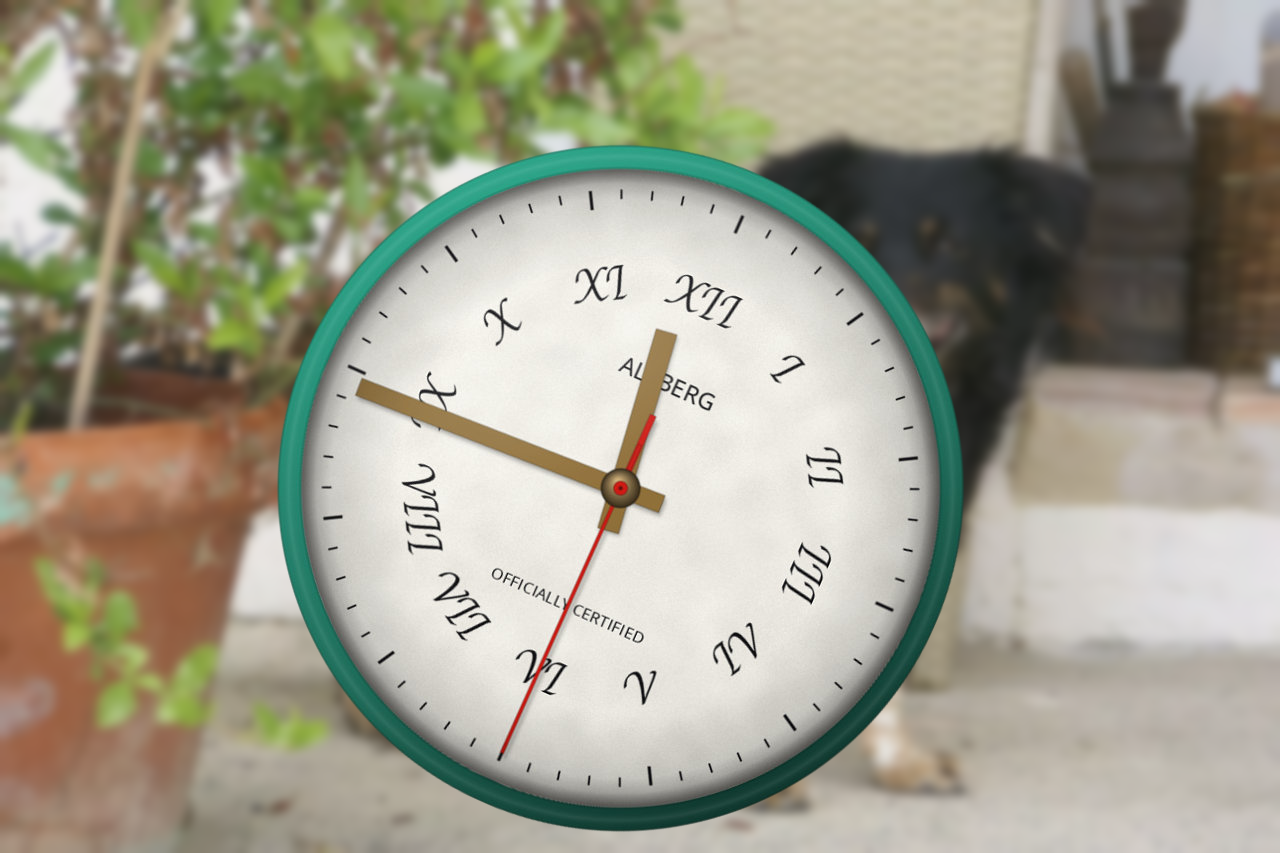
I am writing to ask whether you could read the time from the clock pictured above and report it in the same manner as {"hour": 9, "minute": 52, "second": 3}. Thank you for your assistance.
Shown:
{"hour": 11, "minute": 44, "second": 30}
